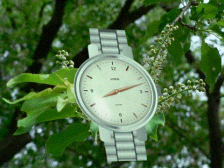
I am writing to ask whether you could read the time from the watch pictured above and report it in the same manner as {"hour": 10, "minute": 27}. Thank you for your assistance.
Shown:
{"hour": 8, "minute": 12}
